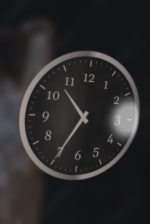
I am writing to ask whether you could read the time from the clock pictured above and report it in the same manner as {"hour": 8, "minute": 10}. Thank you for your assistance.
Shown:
{"hour": 10, "minute": 35}
